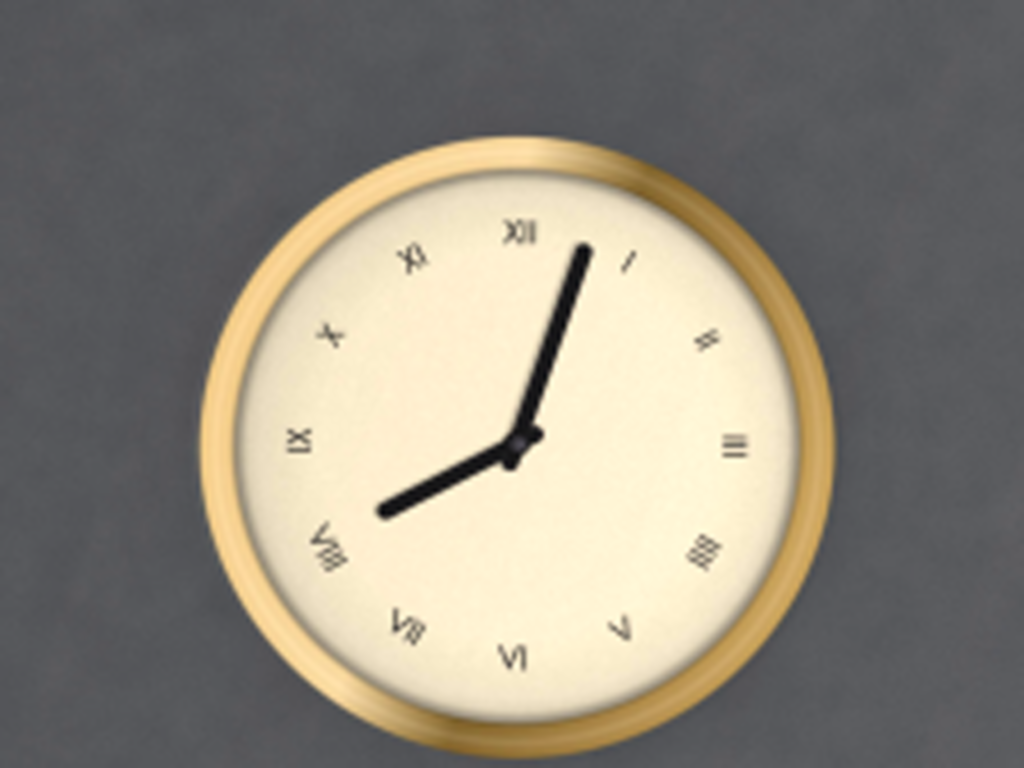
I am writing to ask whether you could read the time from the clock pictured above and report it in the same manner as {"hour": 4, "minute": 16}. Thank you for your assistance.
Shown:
{"hour": 8, "minute": 3}
